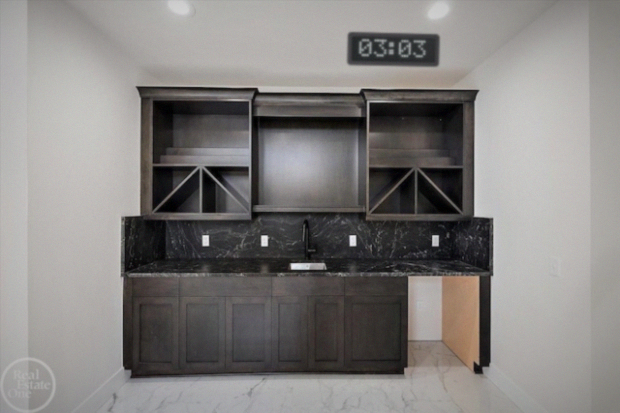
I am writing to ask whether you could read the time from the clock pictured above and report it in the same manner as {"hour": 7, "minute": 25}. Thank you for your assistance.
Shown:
{"hour": 3, "minute": 3}
